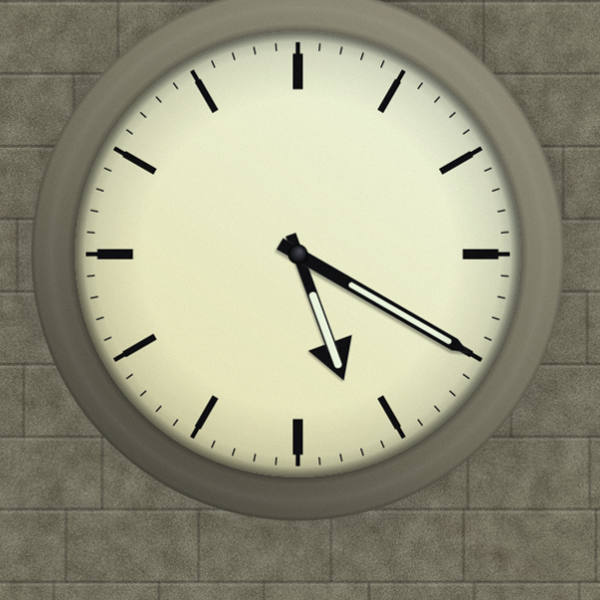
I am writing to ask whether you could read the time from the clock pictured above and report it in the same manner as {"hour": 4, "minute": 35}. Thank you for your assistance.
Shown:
{"hour": 5, "minute": 20}
